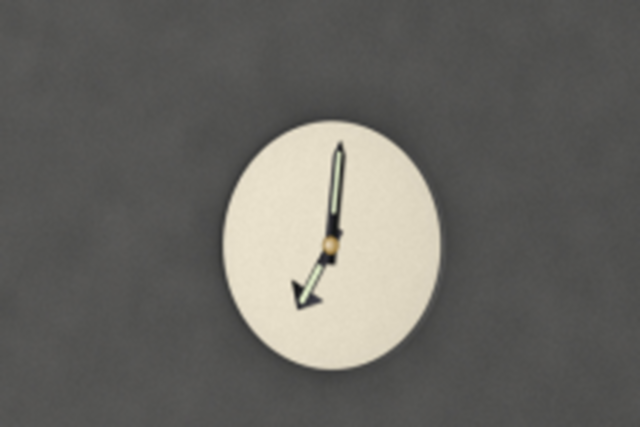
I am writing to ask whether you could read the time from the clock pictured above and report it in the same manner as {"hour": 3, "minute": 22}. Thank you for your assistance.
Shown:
{"hour": 7, "minute": 1}
